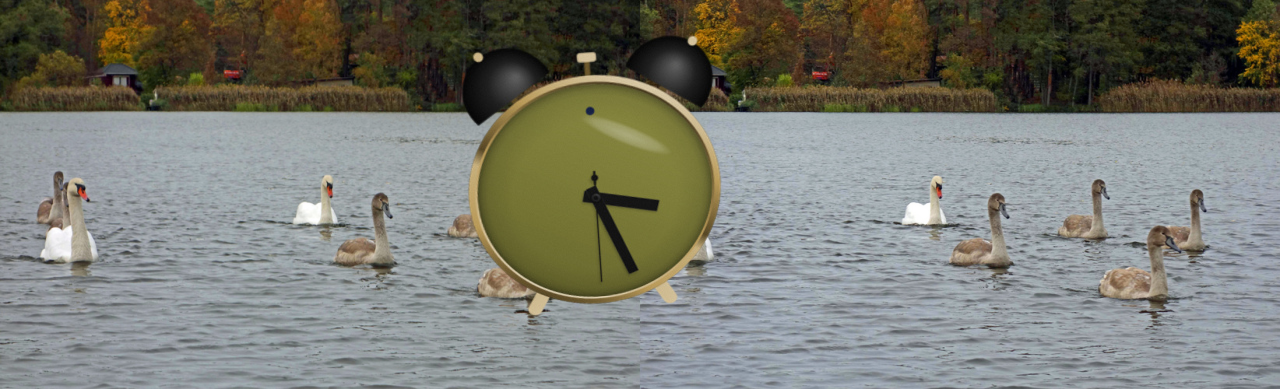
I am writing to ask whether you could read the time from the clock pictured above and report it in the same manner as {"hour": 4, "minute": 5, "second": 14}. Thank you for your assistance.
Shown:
{"hour": 3, "minute": 26, "second": 30}
